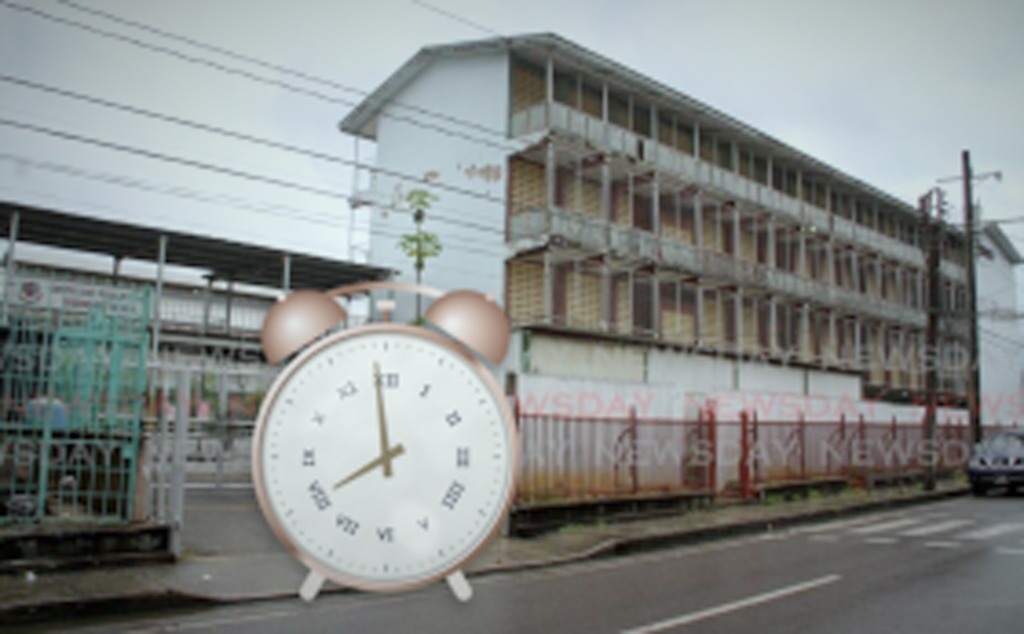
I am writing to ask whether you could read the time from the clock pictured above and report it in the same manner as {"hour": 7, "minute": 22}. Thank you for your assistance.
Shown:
{"hour": 7, "minute": 59}
